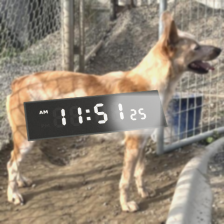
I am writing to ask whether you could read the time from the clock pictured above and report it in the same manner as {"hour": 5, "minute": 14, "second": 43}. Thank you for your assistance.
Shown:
{"hour": 11, "minute": 51, "second": 25}
